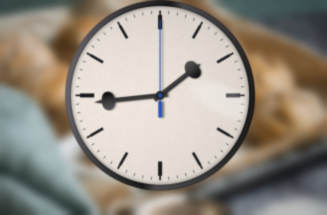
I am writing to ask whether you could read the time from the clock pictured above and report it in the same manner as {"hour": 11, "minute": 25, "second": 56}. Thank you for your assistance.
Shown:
{"hour": 1, "minute": 44, "second": 0}
